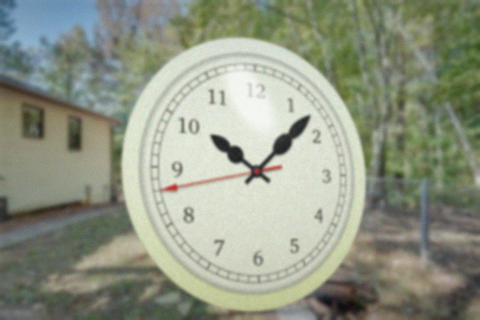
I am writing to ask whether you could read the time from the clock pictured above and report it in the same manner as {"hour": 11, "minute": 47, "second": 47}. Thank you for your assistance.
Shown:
{"hour": 10, "minute": 7, "second": 43}
